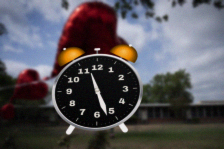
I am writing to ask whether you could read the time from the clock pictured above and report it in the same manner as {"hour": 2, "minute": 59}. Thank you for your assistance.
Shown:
{"hour": 11, "minute": 27}
